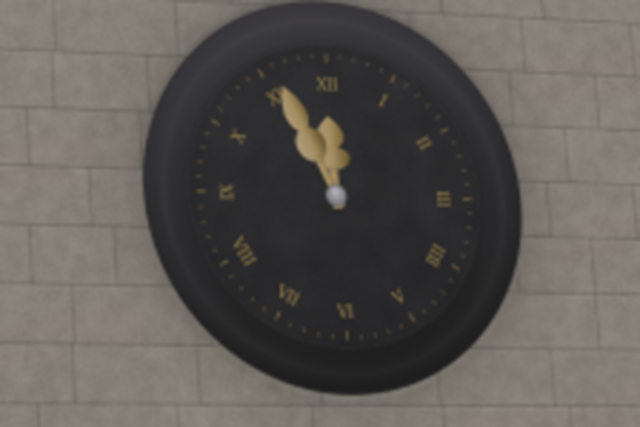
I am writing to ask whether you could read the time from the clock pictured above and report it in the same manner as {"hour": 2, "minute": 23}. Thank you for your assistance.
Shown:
{"hour": 11, "minute": 56}
